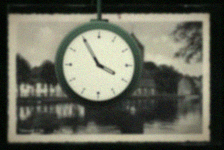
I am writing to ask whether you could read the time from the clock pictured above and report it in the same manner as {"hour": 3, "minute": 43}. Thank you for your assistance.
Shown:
{"hour": 3, "minute": 55}
